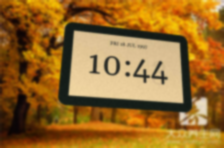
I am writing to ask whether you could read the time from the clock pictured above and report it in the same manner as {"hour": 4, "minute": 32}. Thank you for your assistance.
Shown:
{"hour": 10, "minute": 44}
